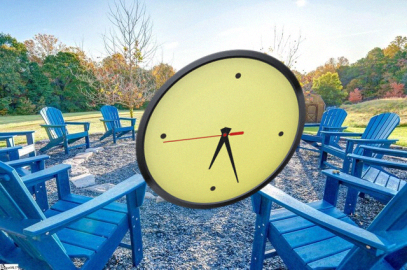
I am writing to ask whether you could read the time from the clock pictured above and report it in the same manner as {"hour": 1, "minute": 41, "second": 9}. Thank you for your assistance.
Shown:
{"hour": 6, "minute": 25, "second": 44}
